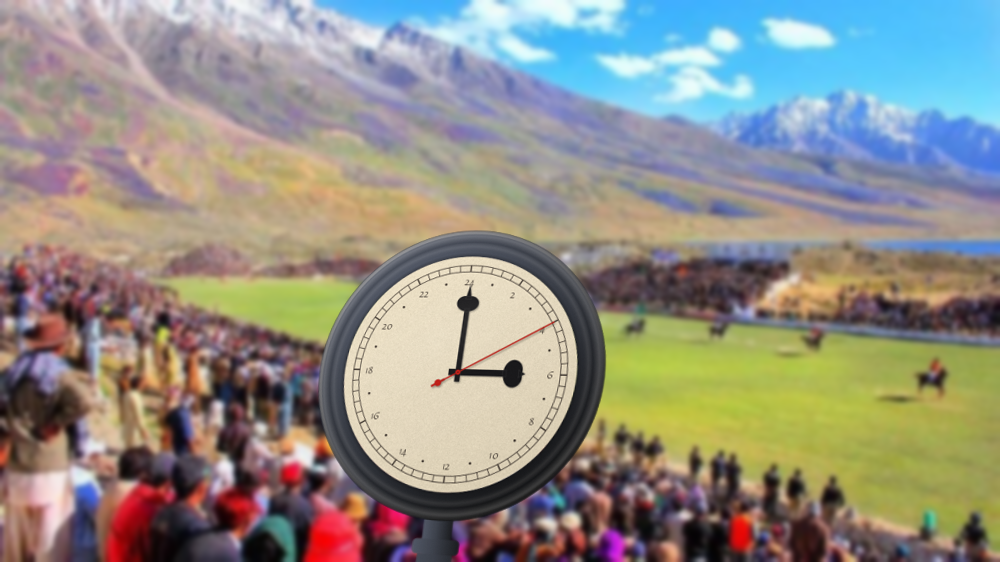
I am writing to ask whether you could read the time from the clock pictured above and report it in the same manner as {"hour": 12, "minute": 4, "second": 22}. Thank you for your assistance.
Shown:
{"hour": 6, "minute": 0, "second": 10}
